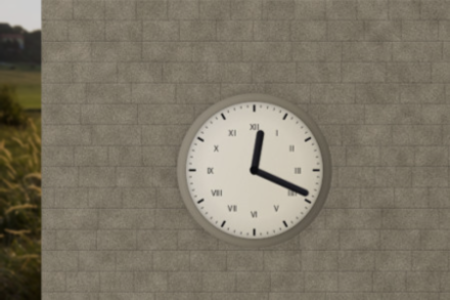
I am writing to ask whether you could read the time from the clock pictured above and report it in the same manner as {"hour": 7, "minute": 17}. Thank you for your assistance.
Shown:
{"hour": 12, "minute": 19}
